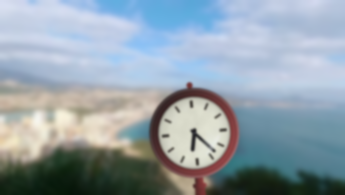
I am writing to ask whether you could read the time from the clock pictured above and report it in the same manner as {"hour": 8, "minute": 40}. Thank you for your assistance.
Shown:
{"hour": 6, "minute": 23}
